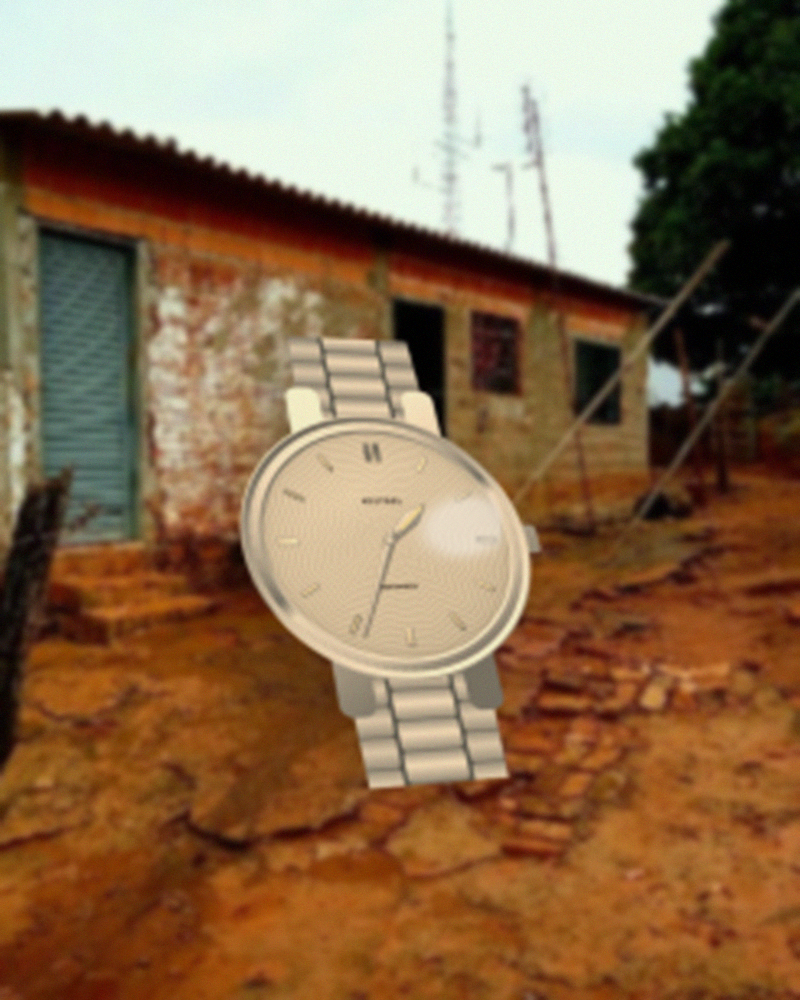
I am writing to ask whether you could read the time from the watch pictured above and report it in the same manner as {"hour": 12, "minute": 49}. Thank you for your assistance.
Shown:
{"hour": 1, "minute": 34}
